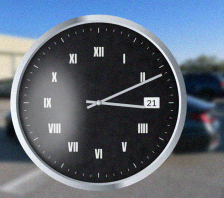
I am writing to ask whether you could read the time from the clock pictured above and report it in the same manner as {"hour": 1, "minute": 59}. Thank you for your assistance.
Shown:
{"hour": 3, "minute": 11}
